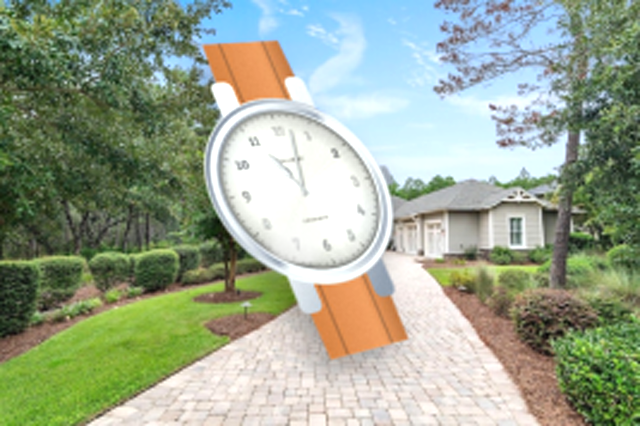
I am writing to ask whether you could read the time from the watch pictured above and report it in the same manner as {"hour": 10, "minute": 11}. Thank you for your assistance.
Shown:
{"hour": 11, "minute": 2}
